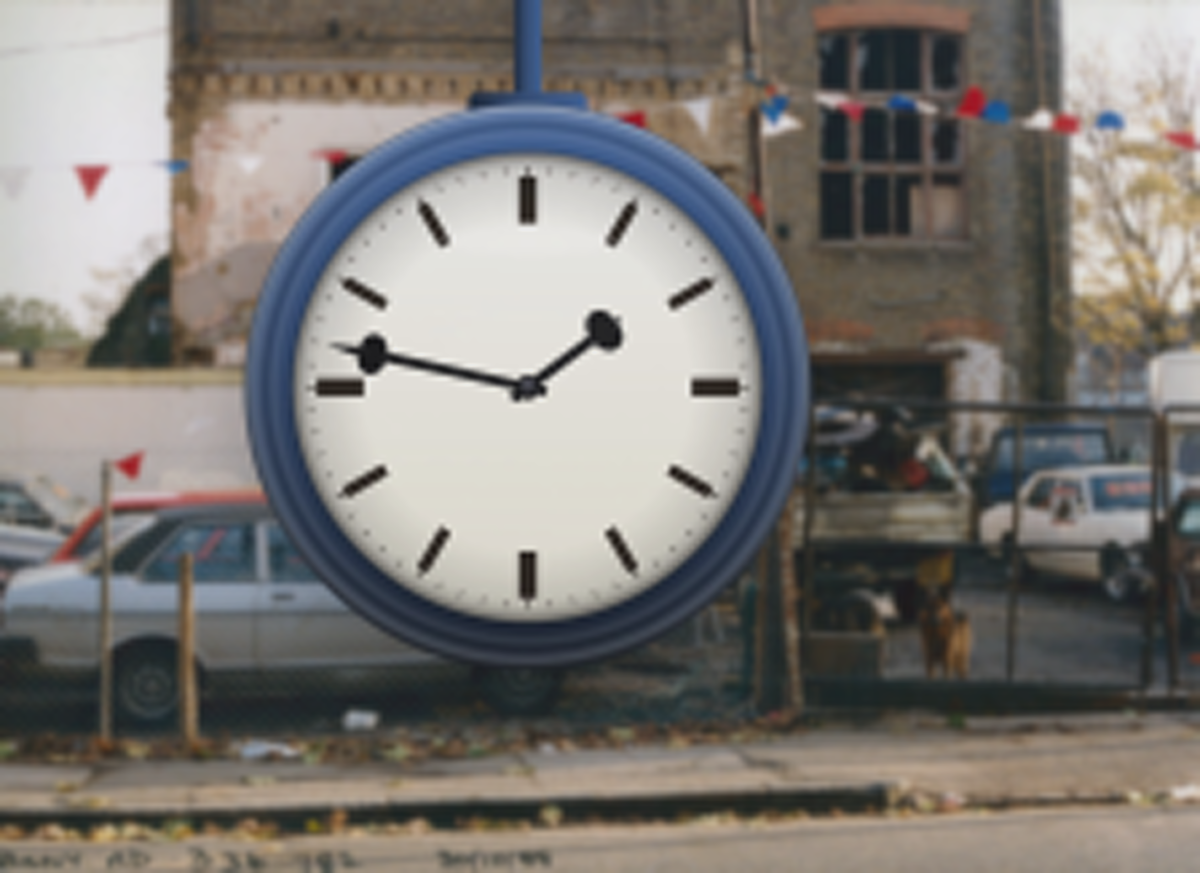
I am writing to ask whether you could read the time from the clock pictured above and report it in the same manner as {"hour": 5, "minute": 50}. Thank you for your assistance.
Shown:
{"hour": 1, "minute": 47}
